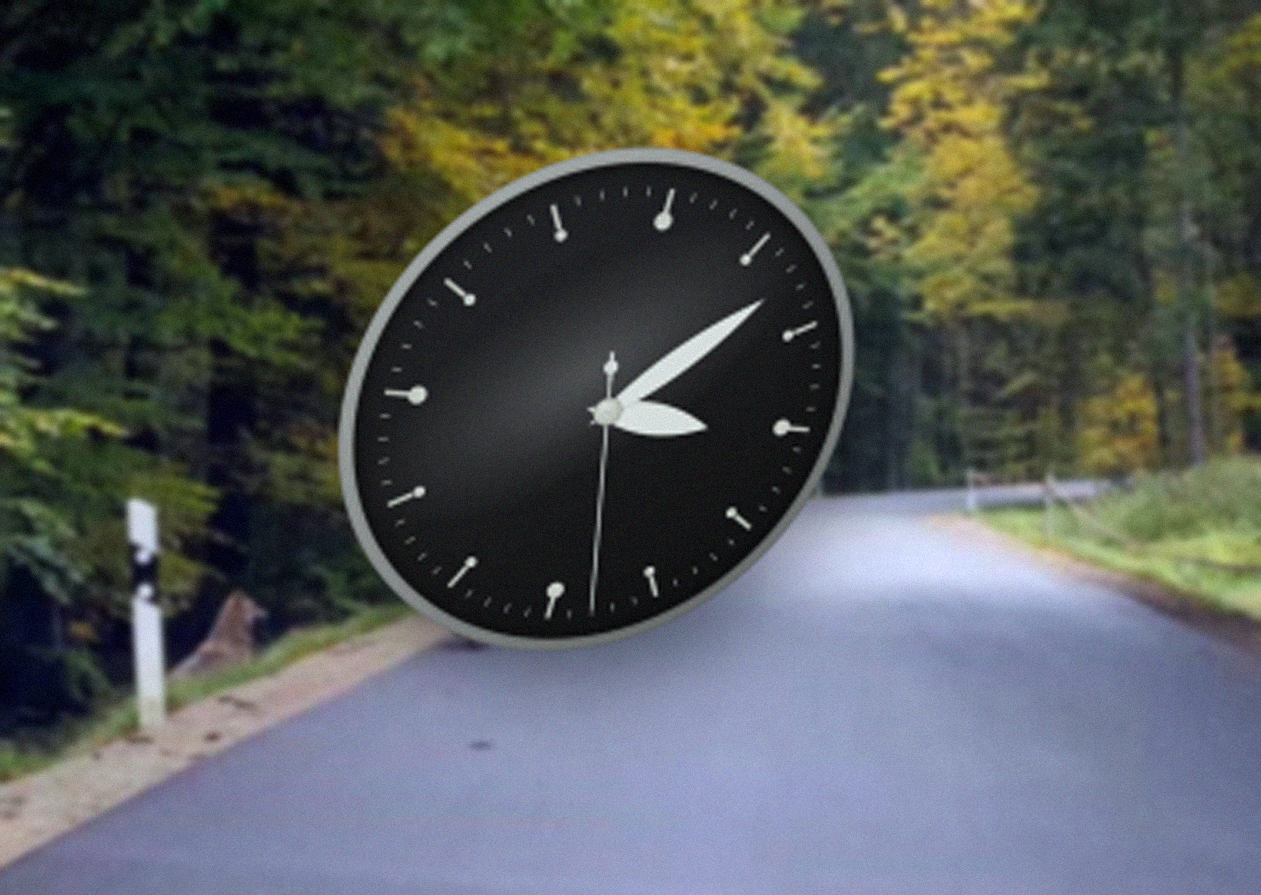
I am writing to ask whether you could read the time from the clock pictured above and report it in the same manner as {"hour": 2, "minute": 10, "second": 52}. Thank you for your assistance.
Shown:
{"hour": 3, "minute": 7, "second": 28}
